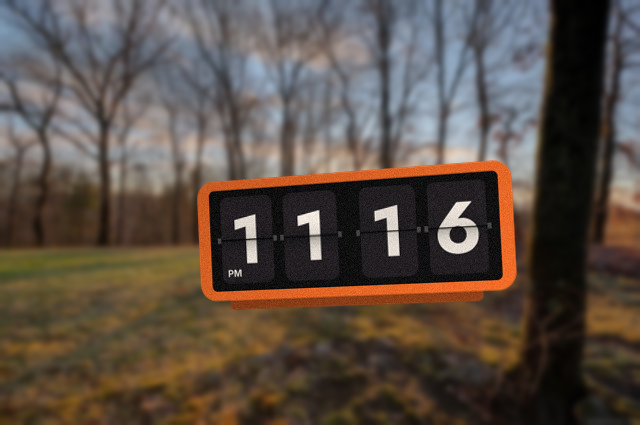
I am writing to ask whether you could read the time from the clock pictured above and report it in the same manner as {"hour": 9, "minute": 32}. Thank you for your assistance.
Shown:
{"hour": 11, "minute": 16}
